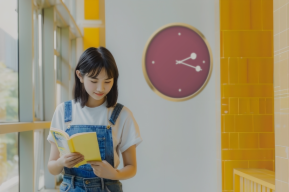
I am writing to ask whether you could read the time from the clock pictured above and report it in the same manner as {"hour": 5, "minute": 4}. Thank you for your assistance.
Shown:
{"hour": 2, "minute": 18}
